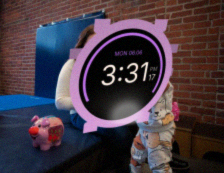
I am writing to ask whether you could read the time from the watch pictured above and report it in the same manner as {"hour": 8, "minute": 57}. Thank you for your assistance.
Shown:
{"hour": 3, "minute": 31}
